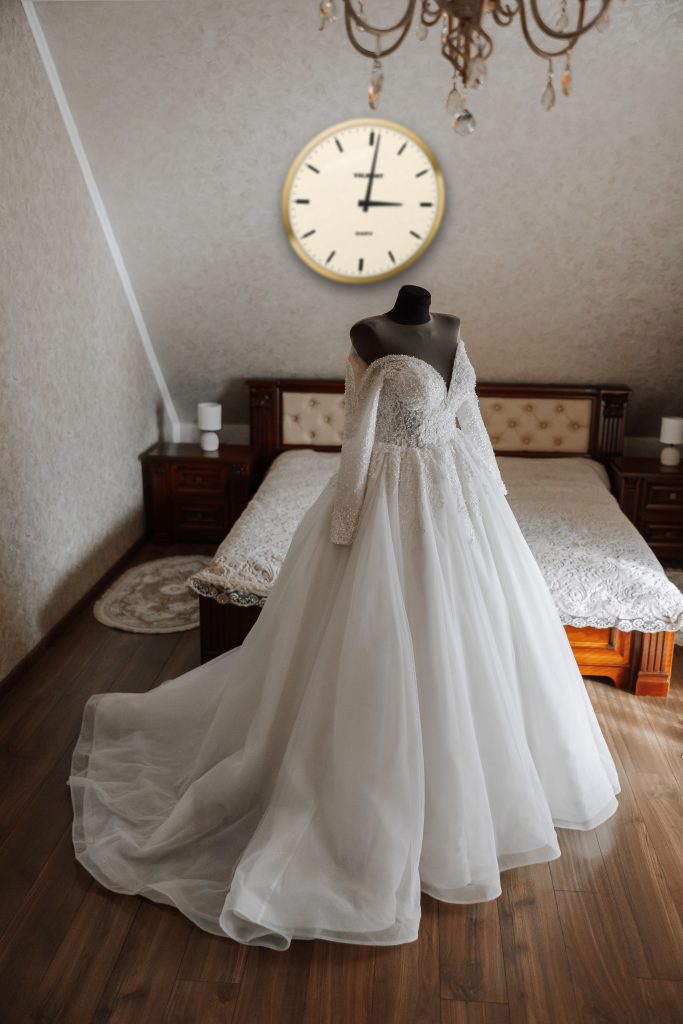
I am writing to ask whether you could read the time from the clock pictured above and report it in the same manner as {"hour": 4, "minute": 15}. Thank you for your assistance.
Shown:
{"hour": 3, "minute": 1}
